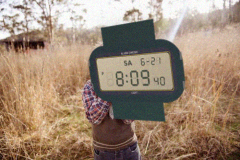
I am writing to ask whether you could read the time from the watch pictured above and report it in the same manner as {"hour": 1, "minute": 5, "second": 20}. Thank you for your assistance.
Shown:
{"hour": 8, "minute": 9, "second": 40}
